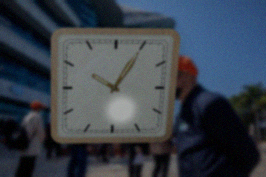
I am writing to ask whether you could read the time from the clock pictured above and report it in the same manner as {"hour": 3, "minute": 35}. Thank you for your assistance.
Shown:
{"hour": 10, "minute": 5}
